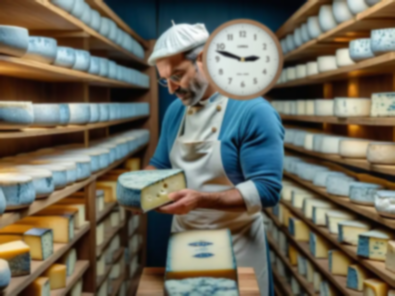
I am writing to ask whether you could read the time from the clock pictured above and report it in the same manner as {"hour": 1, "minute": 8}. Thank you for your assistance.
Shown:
{"hour": 2, "minute": 48}
